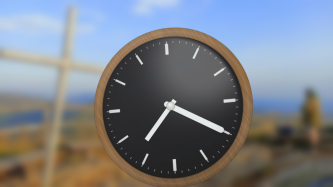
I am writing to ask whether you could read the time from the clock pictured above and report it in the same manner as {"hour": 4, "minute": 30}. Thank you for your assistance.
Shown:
{"hour": 7, "minute": 20}
